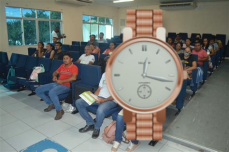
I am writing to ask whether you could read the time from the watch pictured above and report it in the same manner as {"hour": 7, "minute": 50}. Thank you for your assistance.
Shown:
{"hour": 12, "minute": 17}
